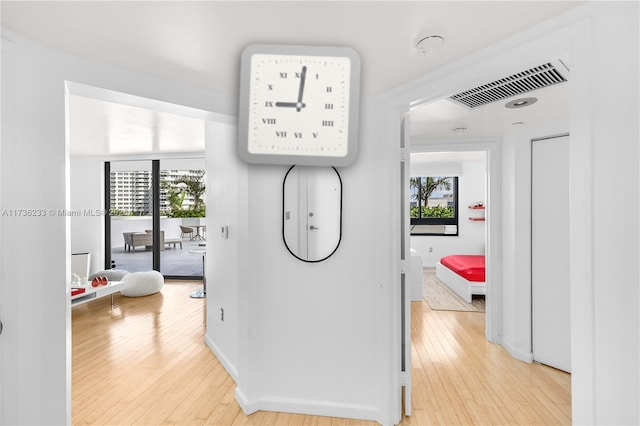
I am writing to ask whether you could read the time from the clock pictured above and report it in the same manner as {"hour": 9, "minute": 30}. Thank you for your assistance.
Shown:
{"hour": 9, "minute": 1}
